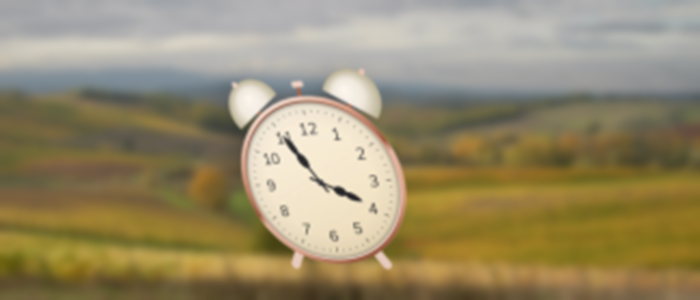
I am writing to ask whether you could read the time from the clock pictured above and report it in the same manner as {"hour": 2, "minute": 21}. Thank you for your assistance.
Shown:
{"hour": 3, "minute": 55}
